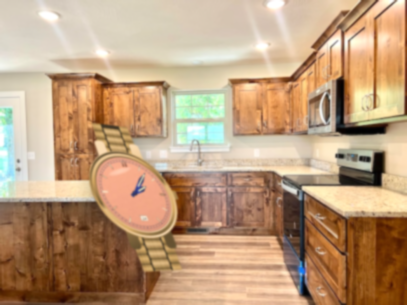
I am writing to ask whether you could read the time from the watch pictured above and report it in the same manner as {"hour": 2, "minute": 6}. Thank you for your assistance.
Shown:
{"hour": 2, "minute": 7}
